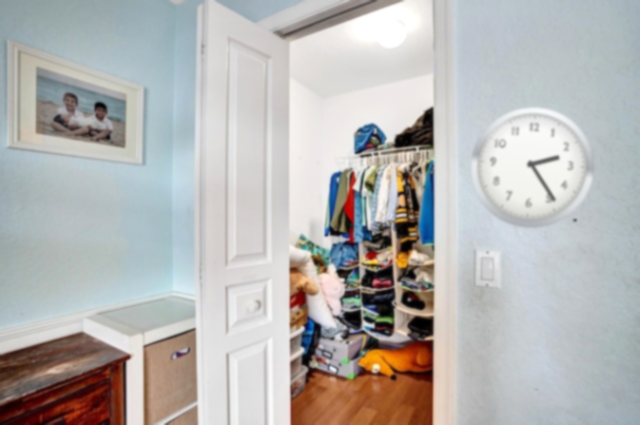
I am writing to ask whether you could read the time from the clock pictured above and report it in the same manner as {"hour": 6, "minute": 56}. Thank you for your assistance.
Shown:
{"hour": 2, "minute": 24}
